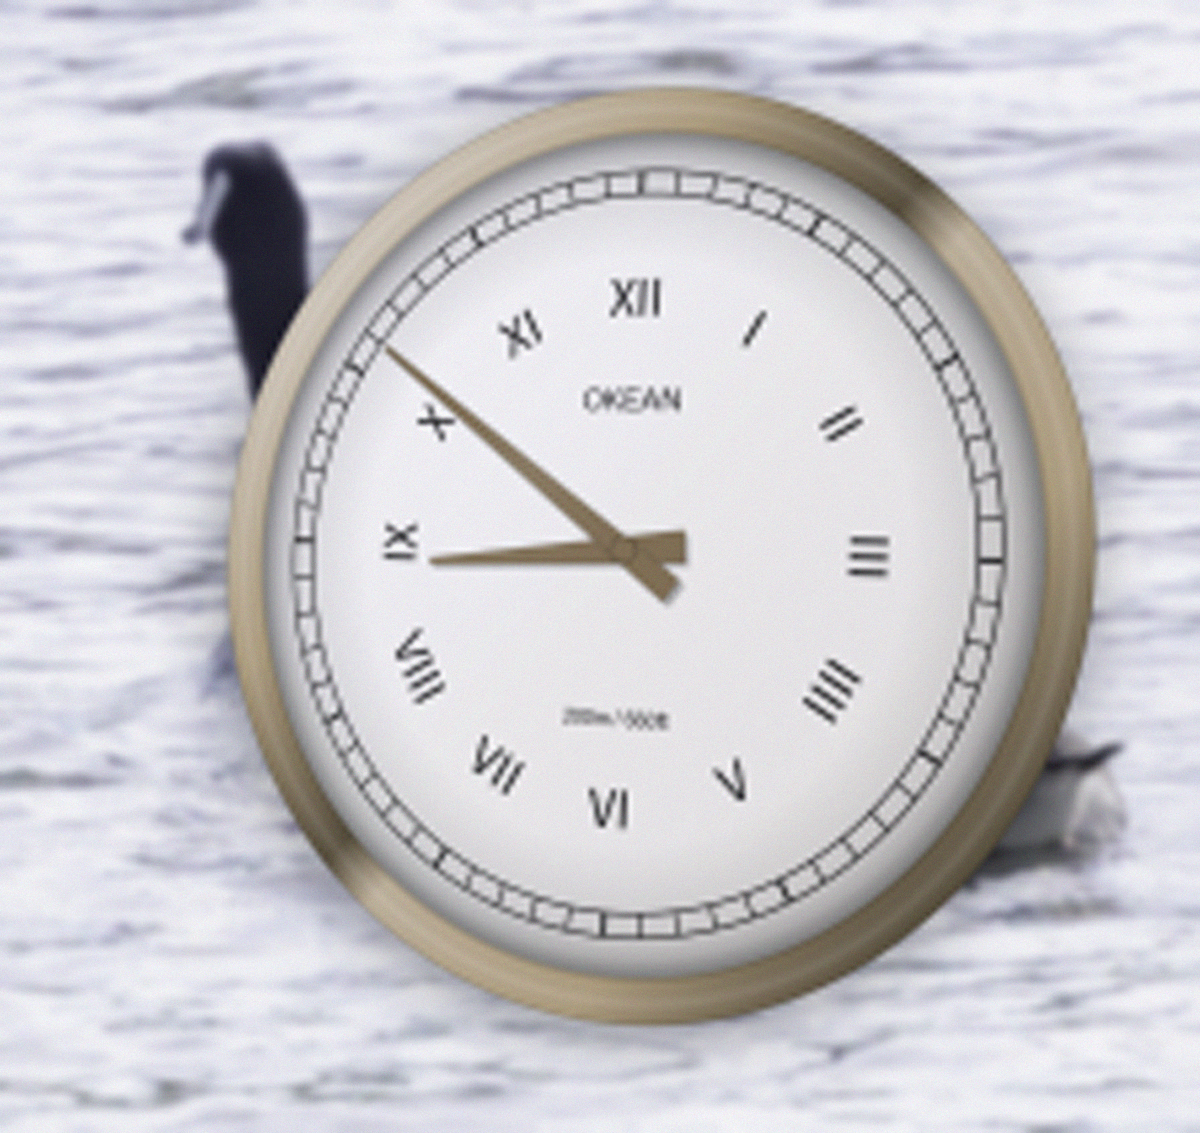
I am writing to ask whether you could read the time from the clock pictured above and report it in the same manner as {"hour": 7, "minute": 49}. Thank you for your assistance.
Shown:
{"hour": 8, "minute": 51}
